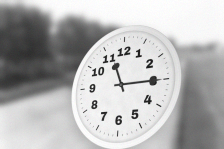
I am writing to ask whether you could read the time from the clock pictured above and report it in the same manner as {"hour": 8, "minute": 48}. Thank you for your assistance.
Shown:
{"hour": 11, "minute": 15}
